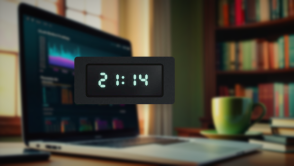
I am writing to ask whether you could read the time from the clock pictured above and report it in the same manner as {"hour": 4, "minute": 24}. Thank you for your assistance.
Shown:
{"hour": 21, "minute": 14}
